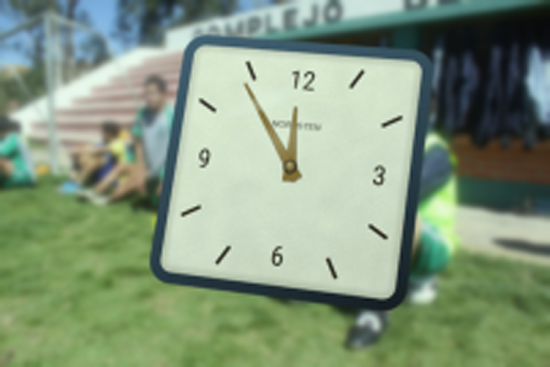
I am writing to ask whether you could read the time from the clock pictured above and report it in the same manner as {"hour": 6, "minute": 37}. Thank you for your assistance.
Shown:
{"hour": 11, "minute": 54}
